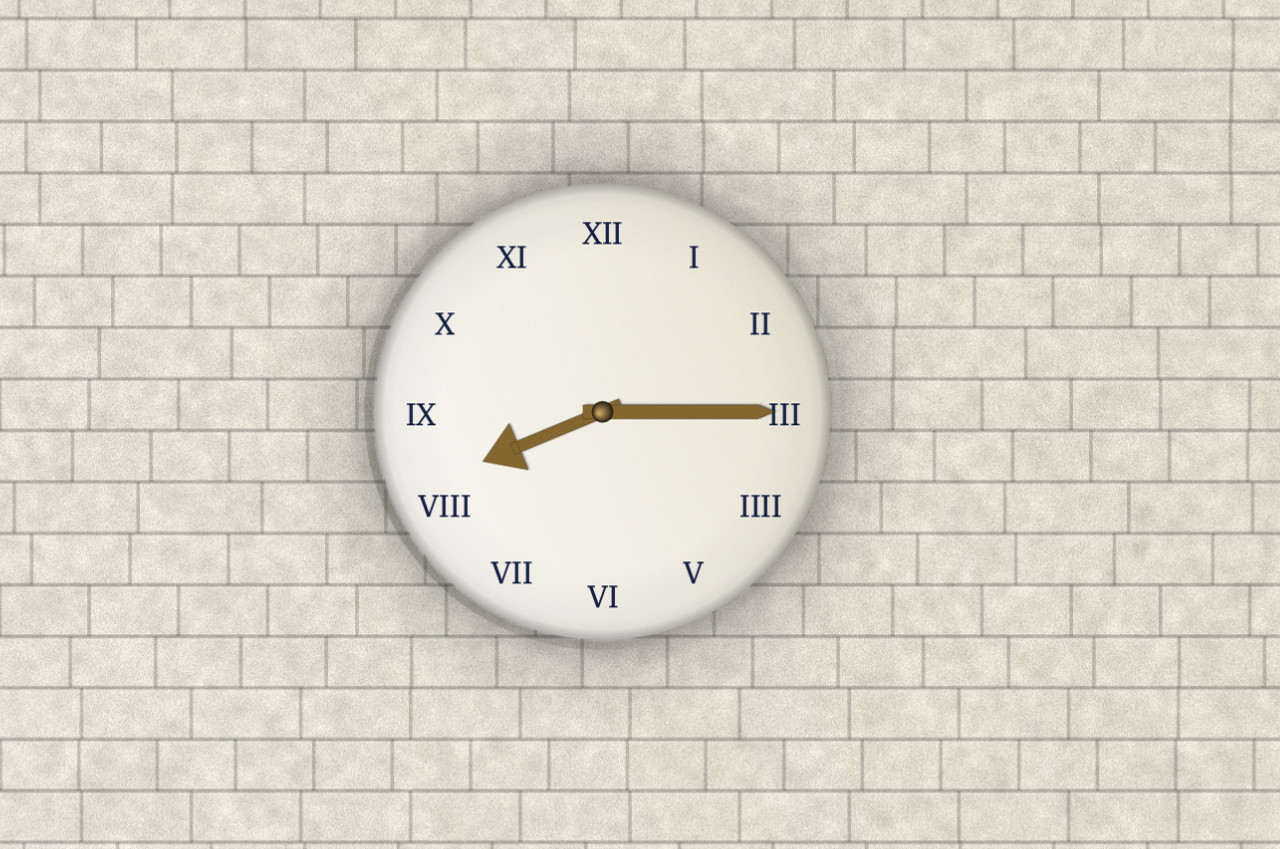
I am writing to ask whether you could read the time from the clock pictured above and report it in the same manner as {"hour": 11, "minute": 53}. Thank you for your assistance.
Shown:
{"hour": 8, "minute": 15}
